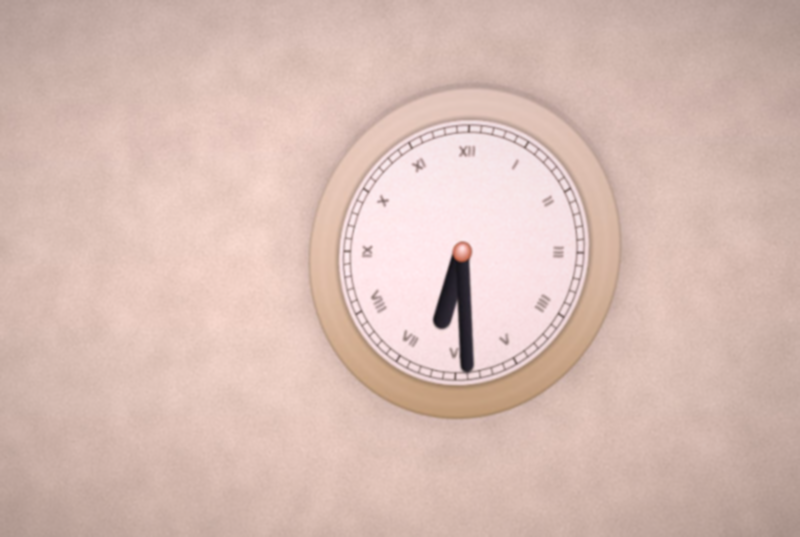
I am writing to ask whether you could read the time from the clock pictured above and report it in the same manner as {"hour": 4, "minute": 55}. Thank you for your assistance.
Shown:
{"hour": 6, "minute": 29}
